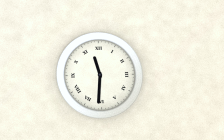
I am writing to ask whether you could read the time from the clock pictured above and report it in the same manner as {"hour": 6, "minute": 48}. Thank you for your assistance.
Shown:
{"hour": 11, "minute": 31}
